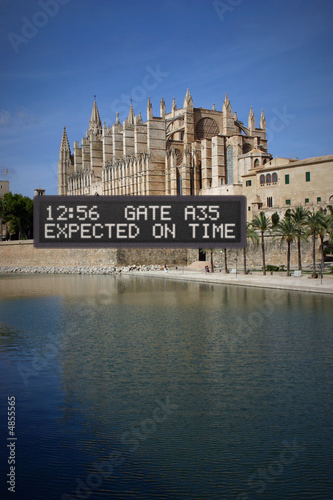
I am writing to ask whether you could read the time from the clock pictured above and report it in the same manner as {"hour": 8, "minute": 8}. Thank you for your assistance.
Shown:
{"hour": 12, "minute": 56}
